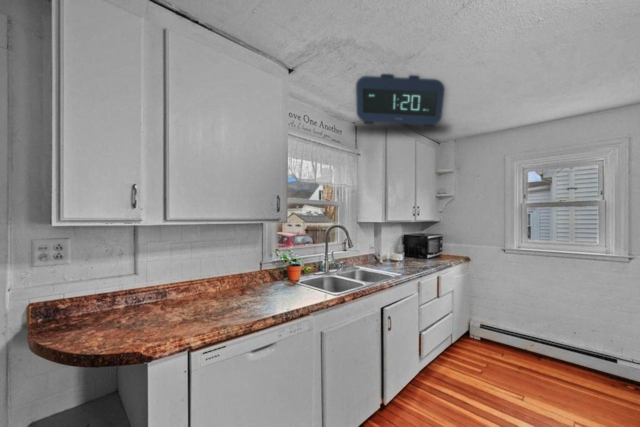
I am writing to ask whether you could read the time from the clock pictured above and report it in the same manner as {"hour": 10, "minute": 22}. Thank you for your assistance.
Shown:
{"hour": 1, "minute": 20}
